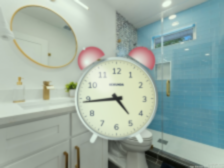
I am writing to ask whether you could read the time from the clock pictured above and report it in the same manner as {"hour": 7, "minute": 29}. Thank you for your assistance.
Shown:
{"hour": 4, "minute": 44}
